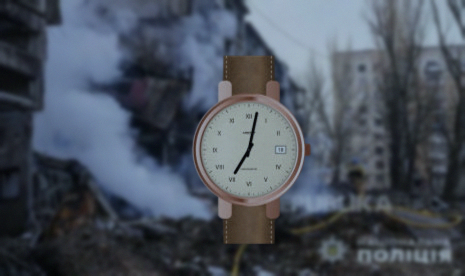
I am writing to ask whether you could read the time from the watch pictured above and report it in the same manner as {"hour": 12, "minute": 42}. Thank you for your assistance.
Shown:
{"hour": 7, "minute": 2}
